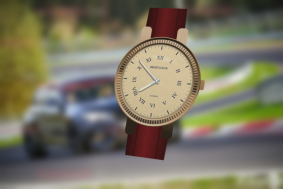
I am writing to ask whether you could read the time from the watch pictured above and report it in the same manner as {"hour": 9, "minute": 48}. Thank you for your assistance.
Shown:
{"hour": 7, "minute": 52}
